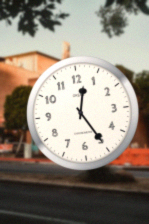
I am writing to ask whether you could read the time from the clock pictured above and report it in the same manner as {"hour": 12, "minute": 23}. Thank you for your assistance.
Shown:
{"hour": 12, "minute": 25}
